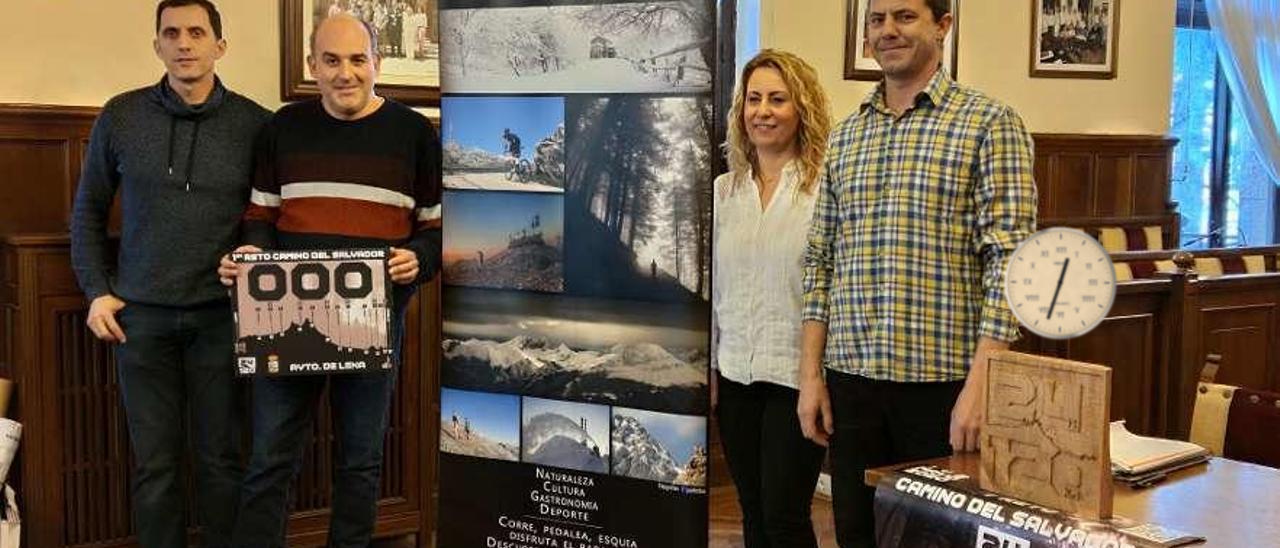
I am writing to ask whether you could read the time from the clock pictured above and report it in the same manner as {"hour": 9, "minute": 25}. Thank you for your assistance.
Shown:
{"hour": 12, "minute": 33}
